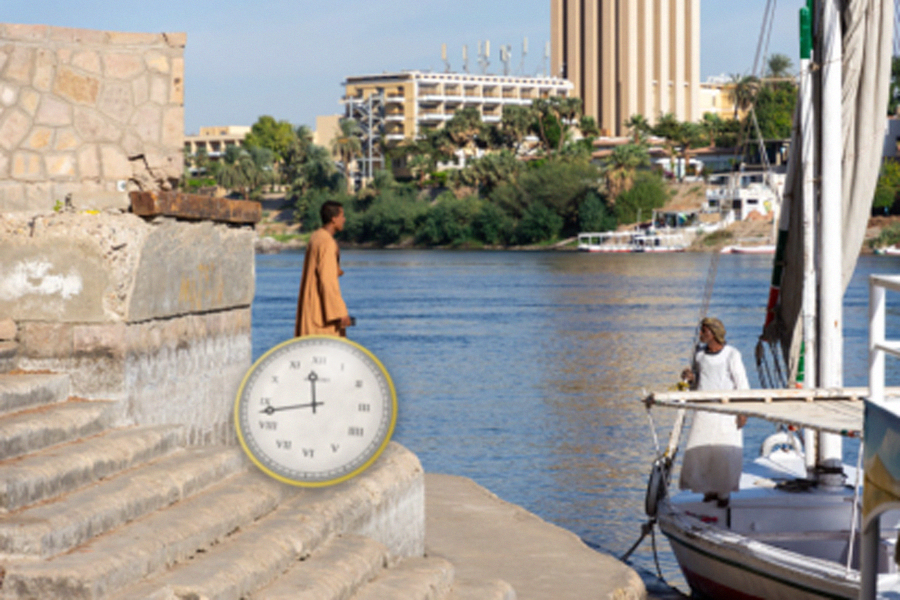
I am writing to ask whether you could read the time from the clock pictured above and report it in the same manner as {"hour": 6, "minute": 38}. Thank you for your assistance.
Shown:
{"hour": 11, "minute": 43}
